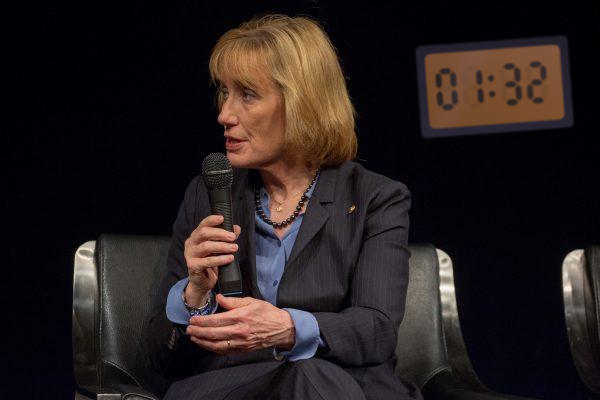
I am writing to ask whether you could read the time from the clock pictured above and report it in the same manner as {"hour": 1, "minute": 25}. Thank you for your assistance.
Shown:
{"hour": 1, "minute": 32}
